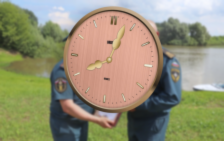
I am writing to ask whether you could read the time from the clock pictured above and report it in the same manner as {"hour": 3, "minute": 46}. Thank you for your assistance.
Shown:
{"hour": 8, "minute": 3}
